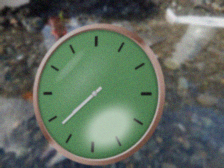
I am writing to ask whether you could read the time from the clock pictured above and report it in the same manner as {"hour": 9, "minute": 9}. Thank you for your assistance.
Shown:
{"hour": 7, "minute": 38}
